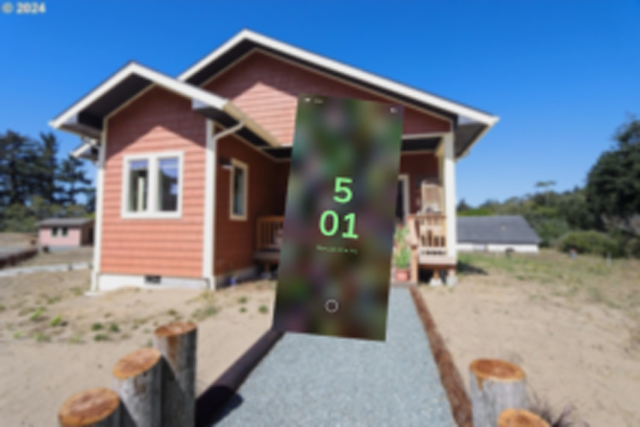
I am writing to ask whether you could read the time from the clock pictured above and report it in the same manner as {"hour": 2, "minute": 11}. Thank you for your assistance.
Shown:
{"hour": 5, "minute": 1}
